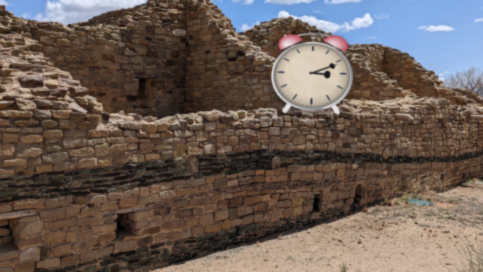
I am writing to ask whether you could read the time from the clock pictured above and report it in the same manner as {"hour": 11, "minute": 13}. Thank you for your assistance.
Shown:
{"hour": 3, "minute": 11}
